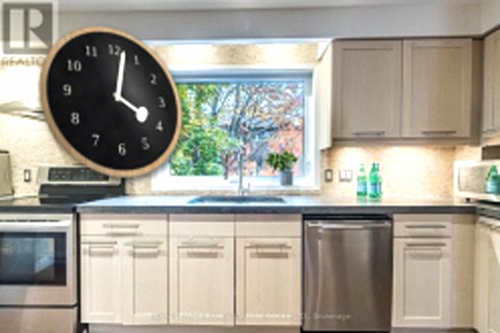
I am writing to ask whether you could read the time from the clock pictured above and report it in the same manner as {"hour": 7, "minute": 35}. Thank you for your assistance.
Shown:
{"hour": 4, "minute": 2}
